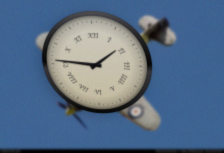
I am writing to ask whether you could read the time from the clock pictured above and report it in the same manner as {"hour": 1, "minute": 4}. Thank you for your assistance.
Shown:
{"hour": 1, "minute": 46}
